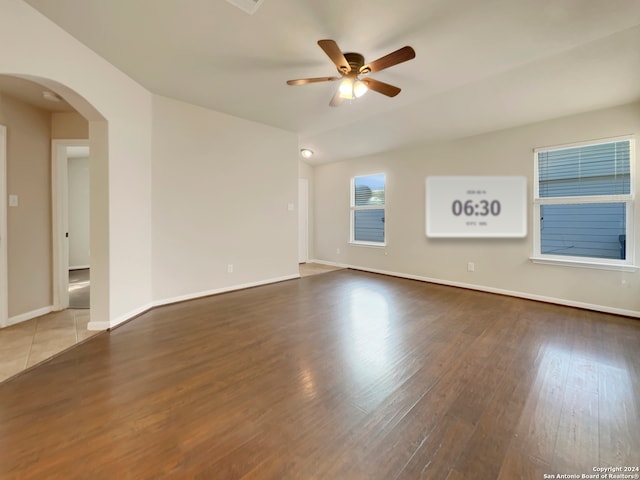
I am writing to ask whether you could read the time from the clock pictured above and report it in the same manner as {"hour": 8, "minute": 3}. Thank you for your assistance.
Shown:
{"hour": 6, "minute": 30}
